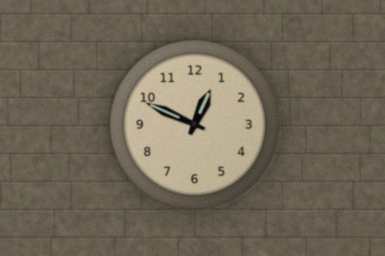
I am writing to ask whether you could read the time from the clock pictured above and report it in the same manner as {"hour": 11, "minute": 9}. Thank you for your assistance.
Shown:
{"hour": 12, "minute": 49}
